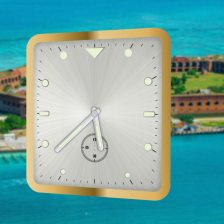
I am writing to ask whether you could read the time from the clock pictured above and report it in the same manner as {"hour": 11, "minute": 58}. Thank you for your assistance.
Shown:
{"hour": 5, "minute": 38}
